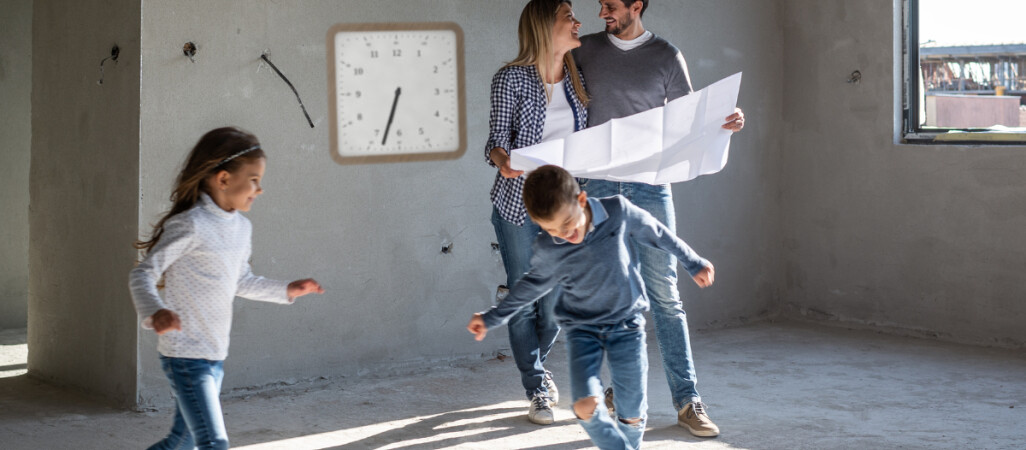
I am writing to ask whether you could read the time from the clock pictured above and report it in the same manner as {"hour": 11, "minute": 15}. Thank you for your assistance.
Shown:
{"hour": 6, "minute": 33}
